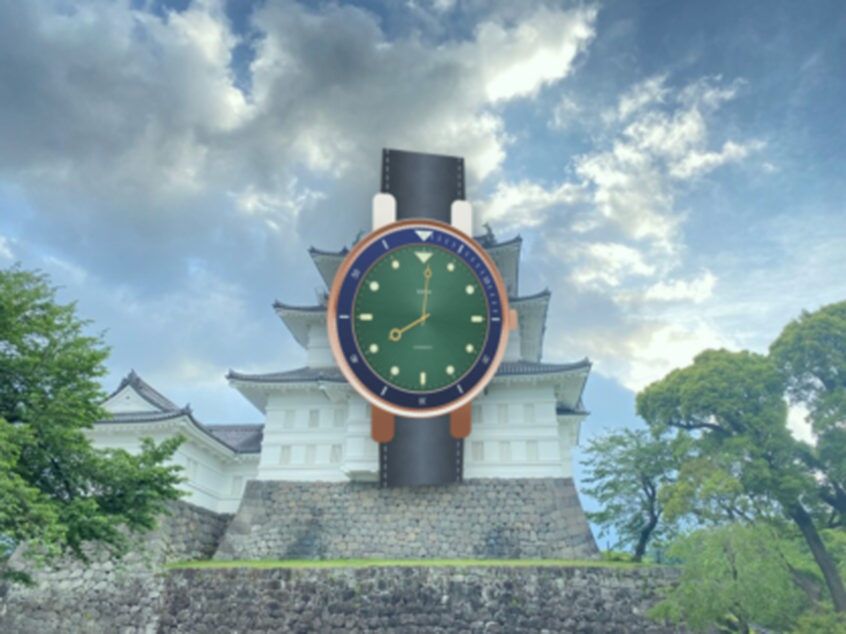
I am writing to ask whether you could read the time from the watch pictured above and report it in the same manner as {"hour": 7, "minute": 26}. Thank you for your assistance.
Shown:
{"hour": 8, "minute": 1}
